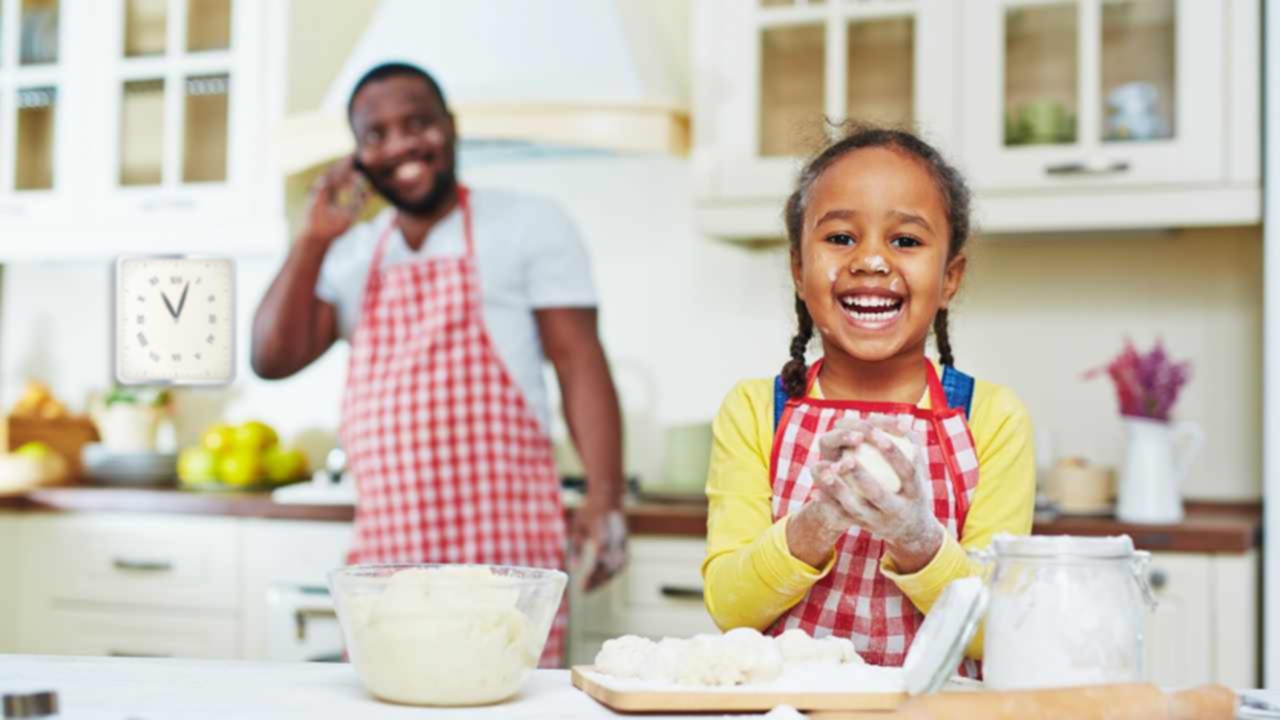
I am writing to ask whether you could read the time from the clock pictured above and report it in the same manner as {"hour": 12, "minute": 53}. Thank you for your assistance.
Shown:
{"hour": 11, "minute": 3}
